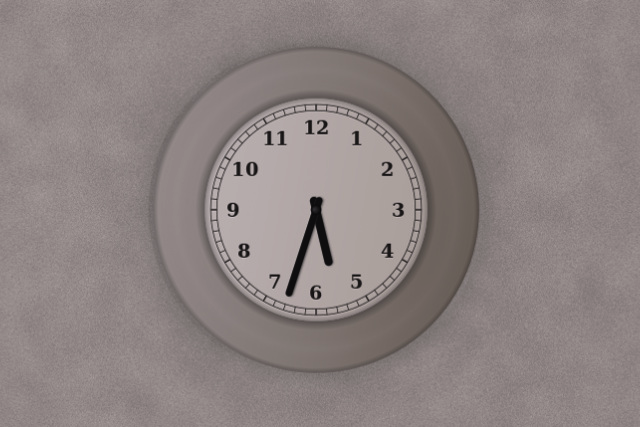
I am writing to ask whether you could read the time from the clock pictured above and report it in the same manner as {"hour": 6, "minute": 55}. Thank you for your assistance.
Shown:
{"hour": 5, "minute": 33}
